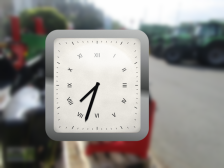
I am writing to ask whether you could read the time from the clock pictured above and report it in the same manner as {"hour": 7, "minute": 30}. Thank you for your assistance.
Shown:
{"hour": 7, "minute": 33}
